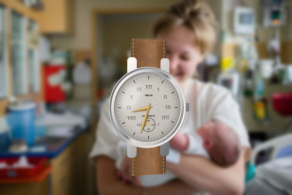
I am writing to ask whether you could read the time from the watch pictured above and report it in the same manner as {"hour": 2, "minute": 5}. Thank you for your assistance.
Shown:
{"hour": 8, "minute": 33}
